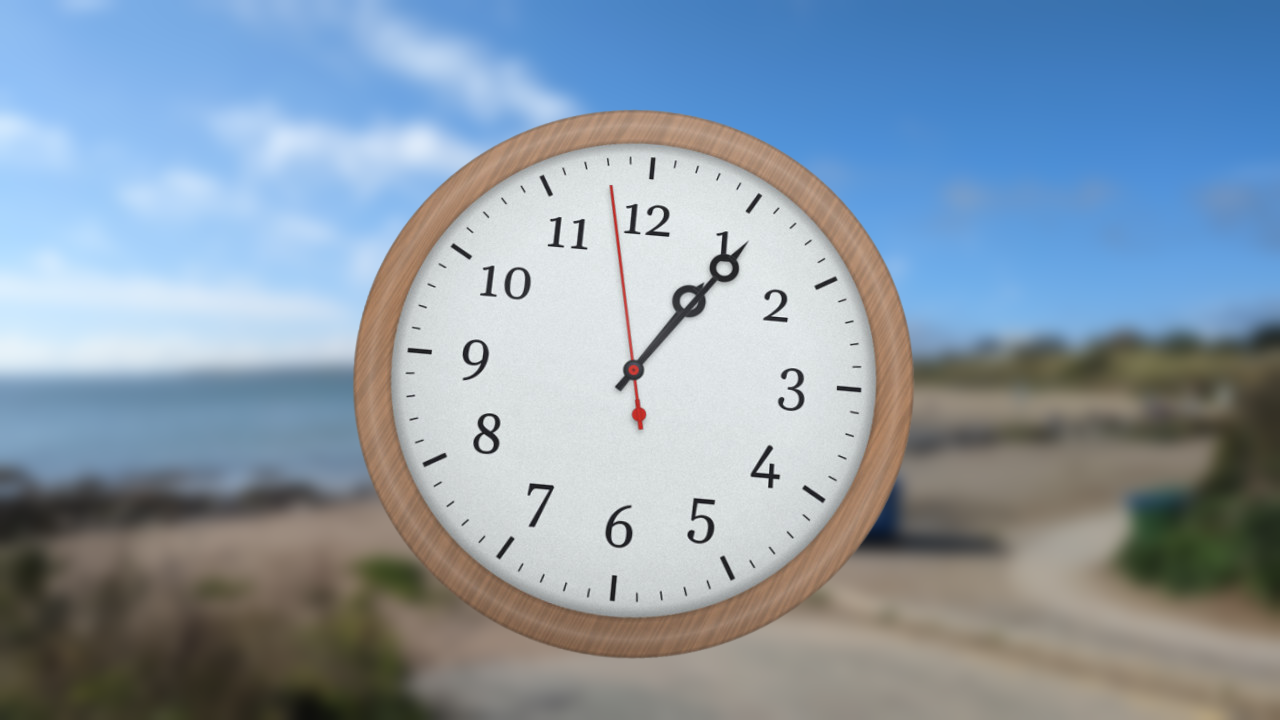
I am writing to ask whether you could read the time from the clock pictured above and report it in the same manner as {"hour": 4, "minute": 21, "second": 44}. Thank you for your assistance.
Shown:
{"hour": 1, "minute": 5, "second": 58}
